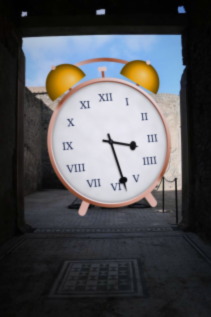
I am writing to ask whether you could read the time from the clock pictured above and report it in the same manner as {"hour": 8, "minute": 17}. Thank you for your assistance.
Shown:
{"hour": 3, "minute": 28}
